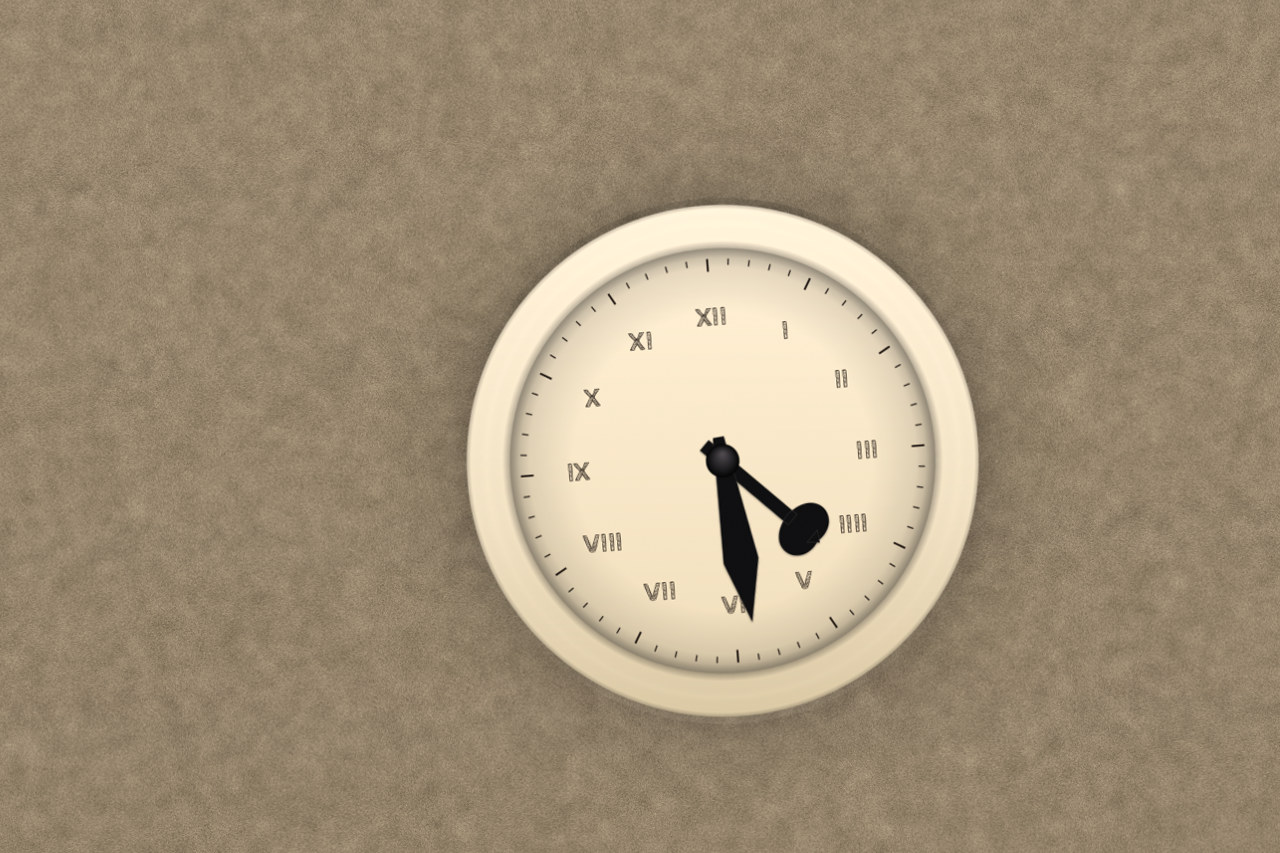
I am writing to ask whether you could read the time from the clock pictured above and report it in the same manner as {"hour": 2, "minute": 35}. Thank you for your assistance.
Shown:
{"hour": 4, "minute": 29}
